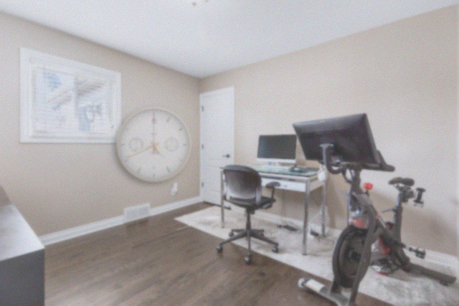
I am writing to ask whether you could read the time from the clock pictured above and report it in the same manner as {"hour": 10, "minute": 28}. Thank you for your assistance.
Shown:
{"hour": 4, "minute": 41}
